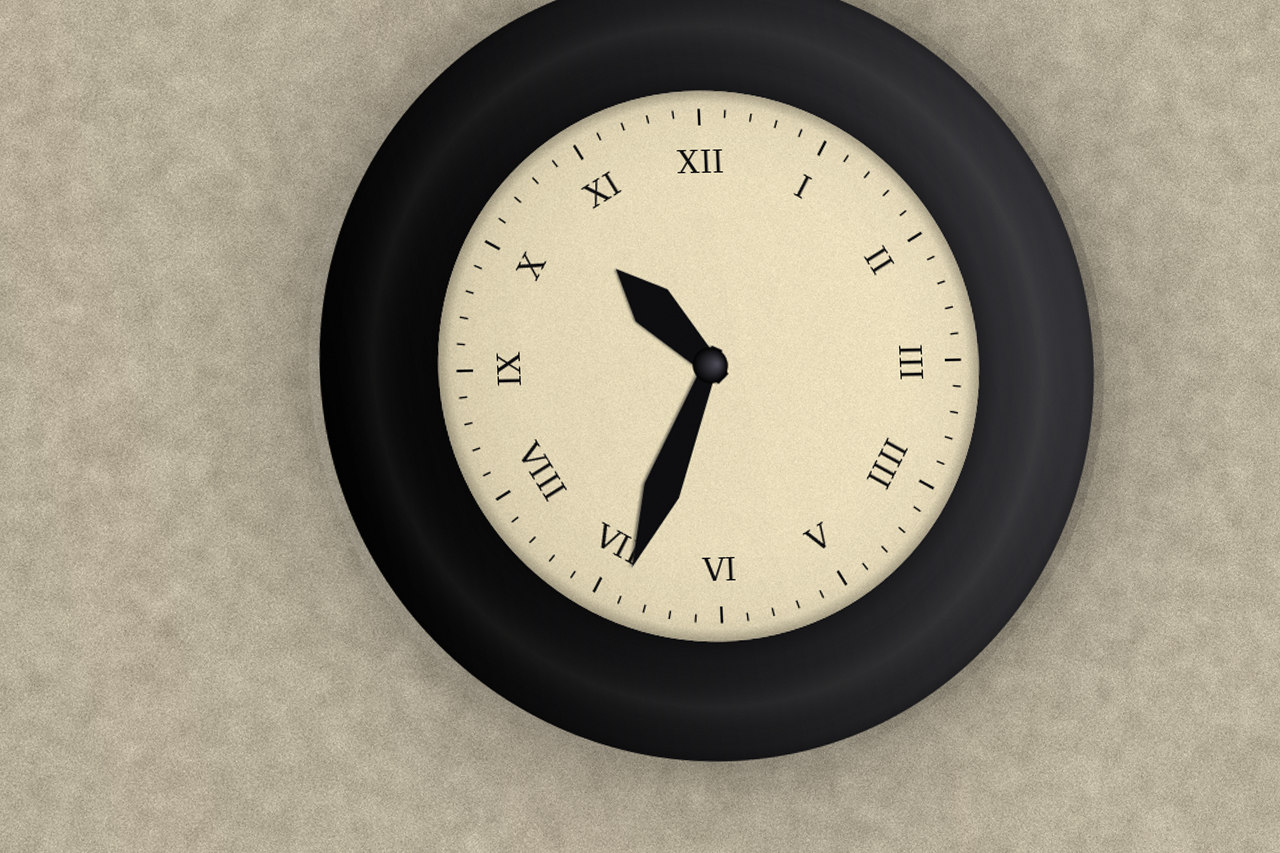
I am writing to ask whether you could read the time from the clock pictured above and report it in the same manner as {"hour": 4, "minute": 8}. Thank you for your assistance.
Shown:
{"hour": 10, "minute": 34}
